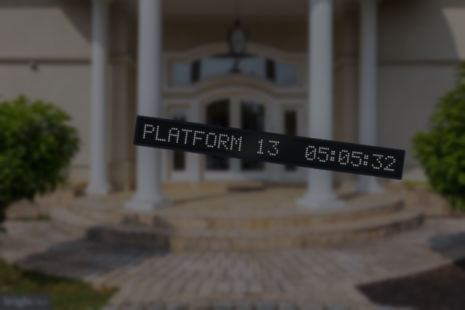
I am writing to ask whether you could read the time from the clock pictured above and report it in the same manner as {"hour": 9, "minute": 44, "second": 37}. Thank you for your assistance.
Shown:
{"hour": 5, "minute": 5, "second": 32}
